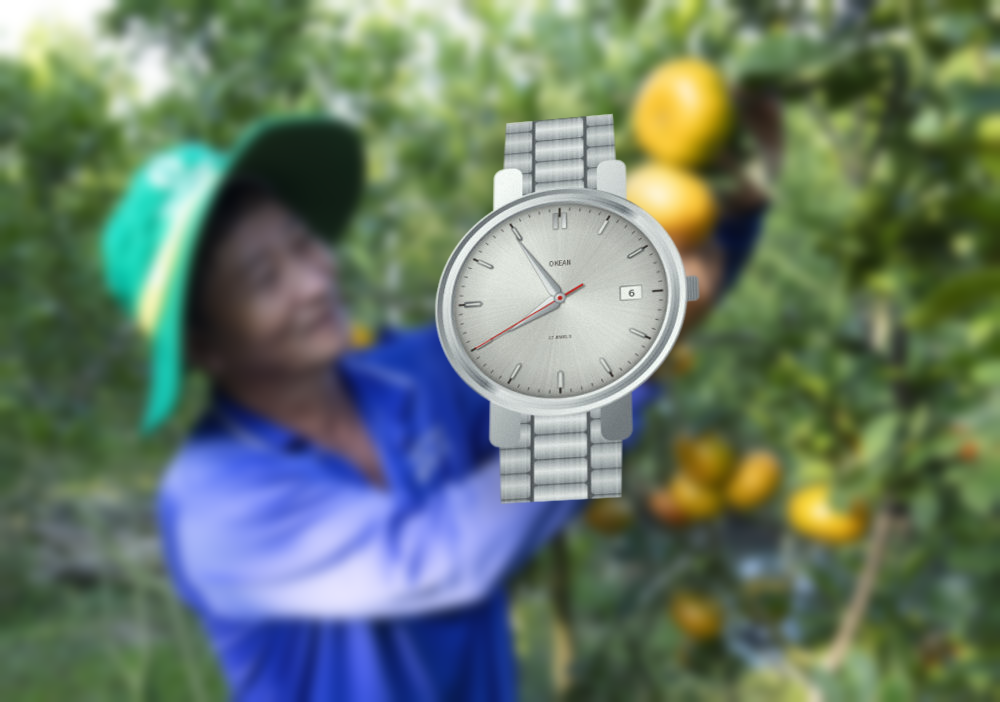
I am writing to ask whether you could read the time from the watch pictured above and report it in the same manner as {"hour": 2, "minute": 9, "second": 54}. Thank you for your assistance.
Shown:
{"hour": 7, "minute": 54, "second": 40}
